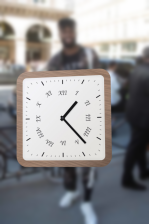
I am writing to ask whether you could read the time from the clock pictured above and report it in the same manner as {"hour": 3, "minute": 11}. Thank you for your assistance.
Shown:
{"hour": 1, "minute": 23}
